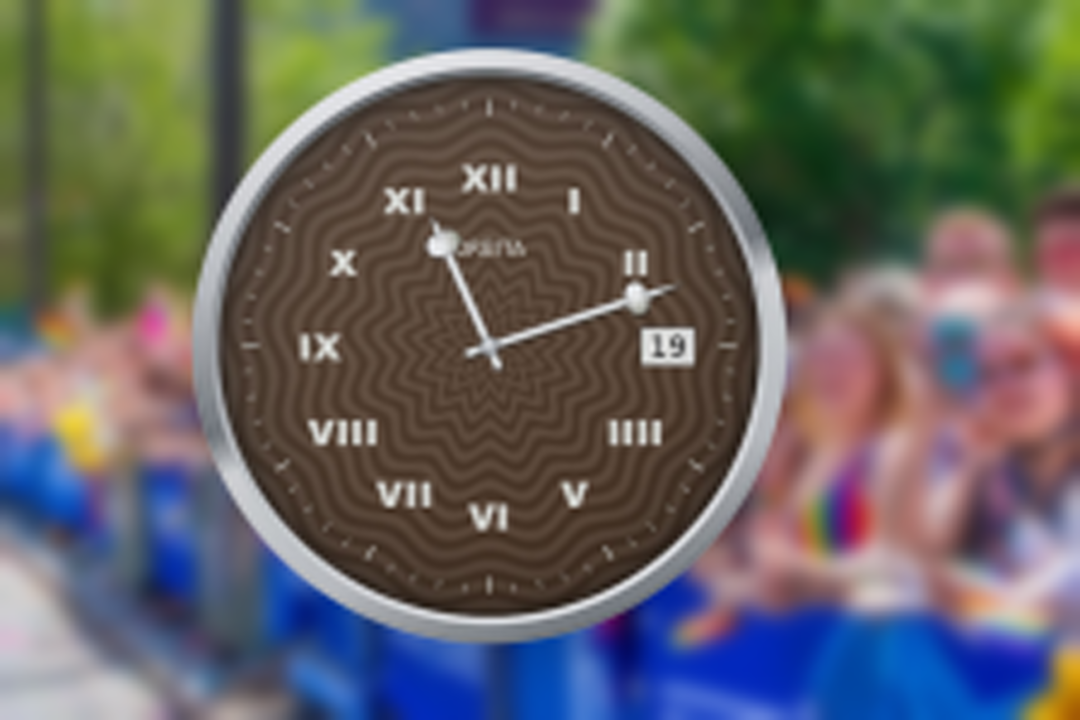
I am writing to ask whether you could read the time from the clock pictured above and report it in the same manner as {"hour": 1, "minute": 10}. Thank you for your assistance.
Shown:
{"hour": 11, "minute": 12}
